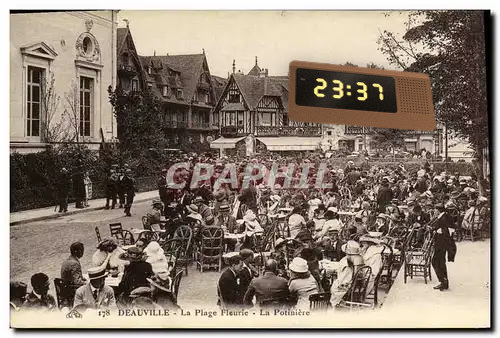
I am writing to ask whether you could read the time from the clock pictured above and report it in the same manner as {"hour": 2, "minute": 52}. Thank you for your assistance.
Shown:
{"hour": 23, "minute": 37}
